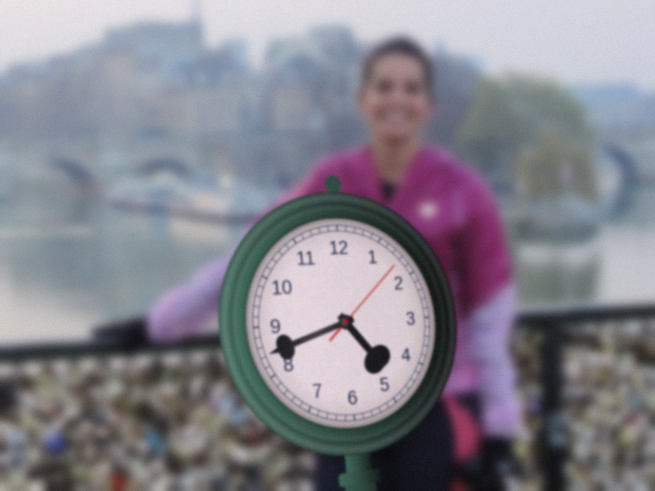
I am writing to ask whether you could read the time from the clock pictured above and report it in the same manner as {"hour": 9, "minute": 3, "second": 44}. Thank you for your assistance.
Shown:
{"hour": 4, "minute": 42, "second": 8}
